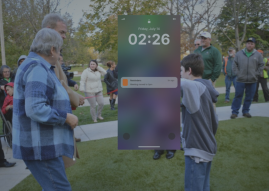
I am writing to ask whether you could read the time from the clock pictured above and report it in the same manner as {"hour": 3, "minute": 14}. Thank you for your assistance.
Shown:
{"hour": 2, "minute": 26}
